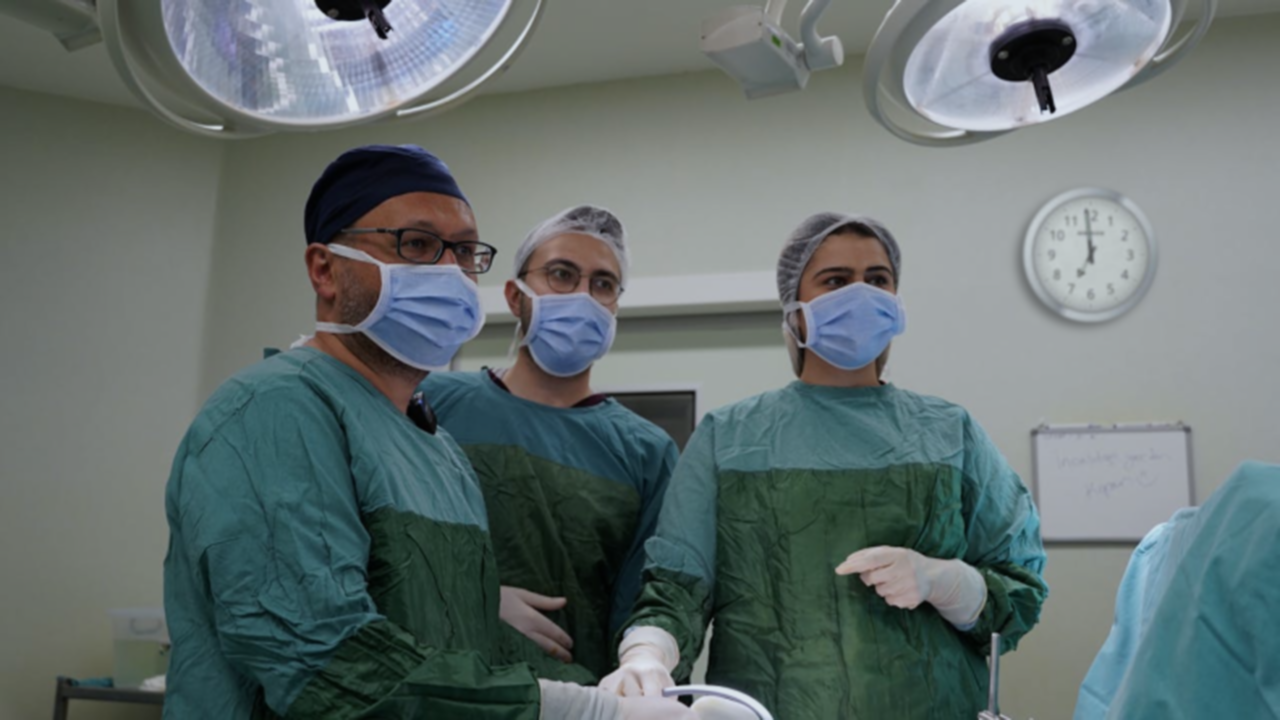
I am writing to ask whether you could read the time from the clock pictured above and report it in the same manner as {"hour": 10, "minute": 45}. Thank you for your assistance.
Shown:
{"hour": 6, "minute": 59}
